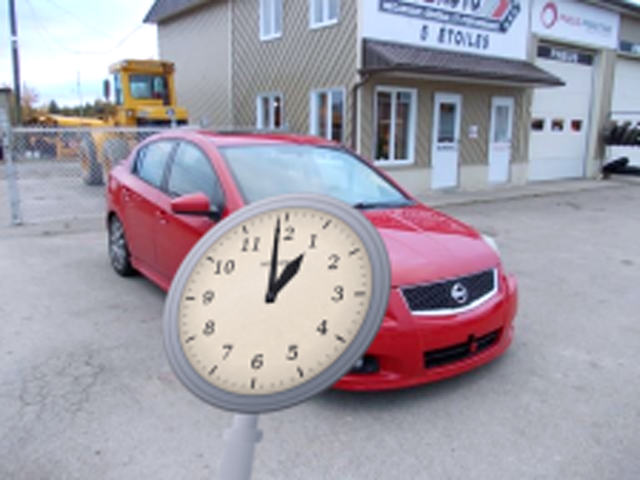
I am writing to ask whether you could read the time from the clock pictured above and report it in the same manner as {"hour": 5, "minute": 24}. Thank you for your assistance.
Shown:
{"hour": 12, "minute": 59}
